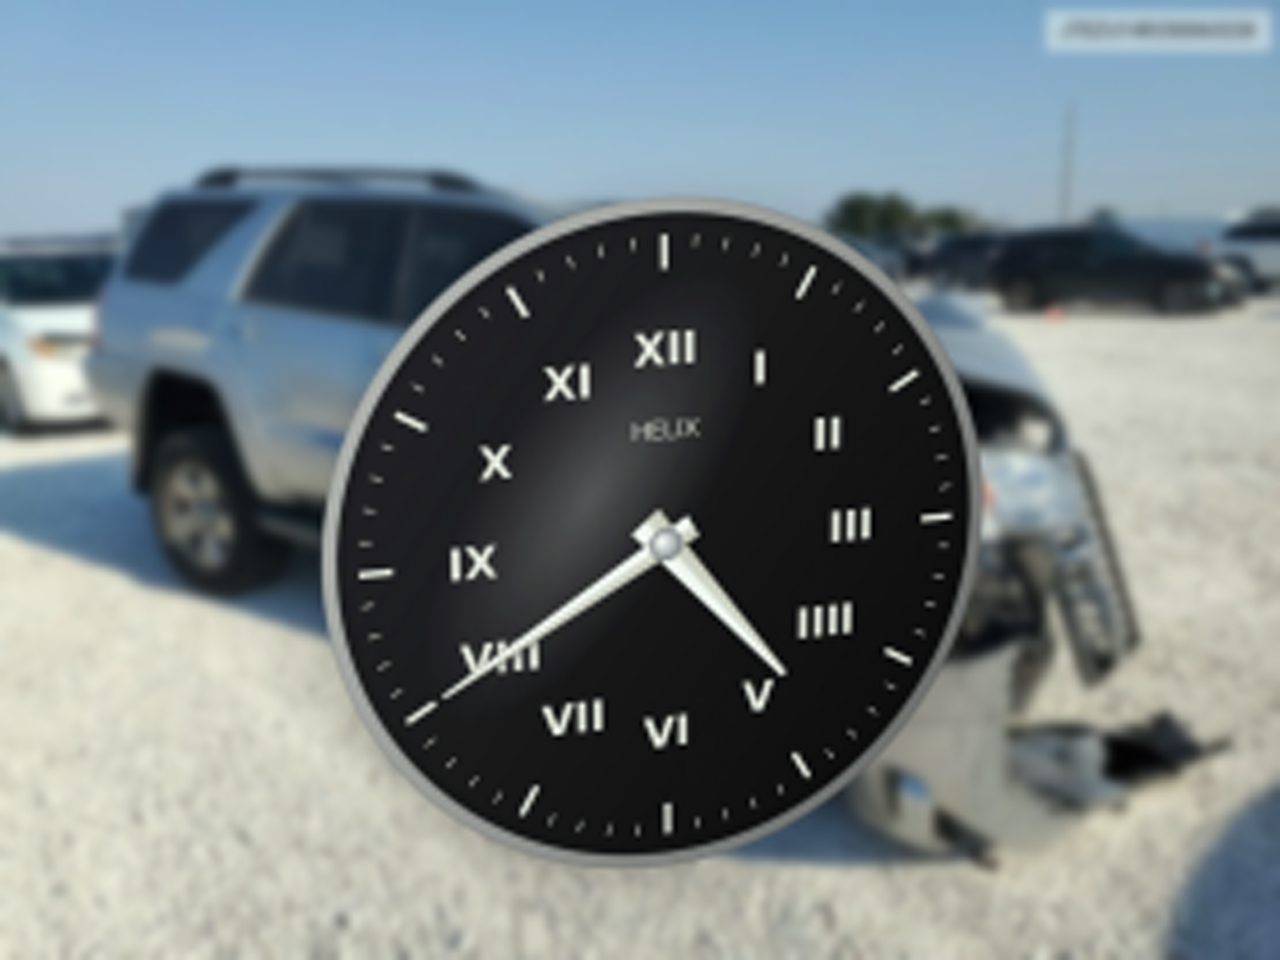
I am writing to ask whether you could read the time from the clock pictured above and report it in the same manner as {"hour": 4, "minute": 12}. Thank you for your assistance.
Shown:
{"hour": 4, "minute": 40}
